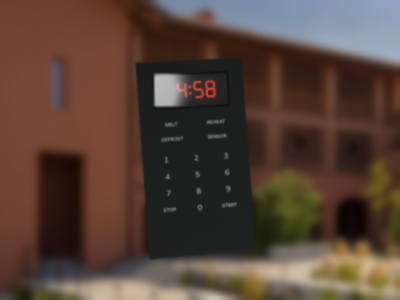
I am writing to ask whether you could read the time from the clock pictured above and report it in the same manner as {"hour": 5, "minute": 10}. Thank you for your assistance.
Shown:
{"hour": 4, "minute": 58}
